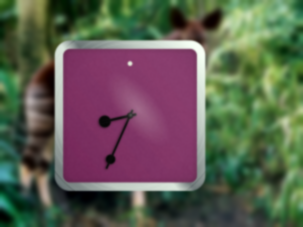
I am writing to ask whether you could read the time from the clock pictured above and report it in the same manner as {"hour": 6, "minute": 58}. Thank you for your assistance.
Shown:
{"hour": 8, "minute": 34}
